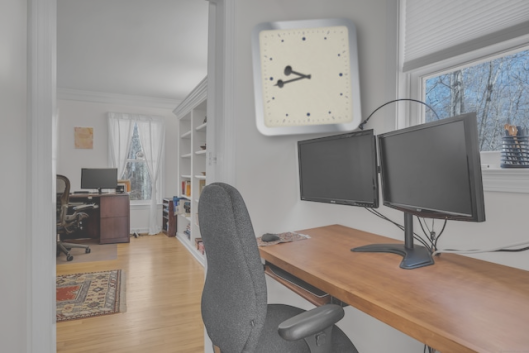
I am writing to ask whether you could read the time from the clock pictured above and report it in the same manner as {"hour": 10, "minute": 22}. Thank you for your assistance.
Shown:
{"hour": 9, "minute": 43}
